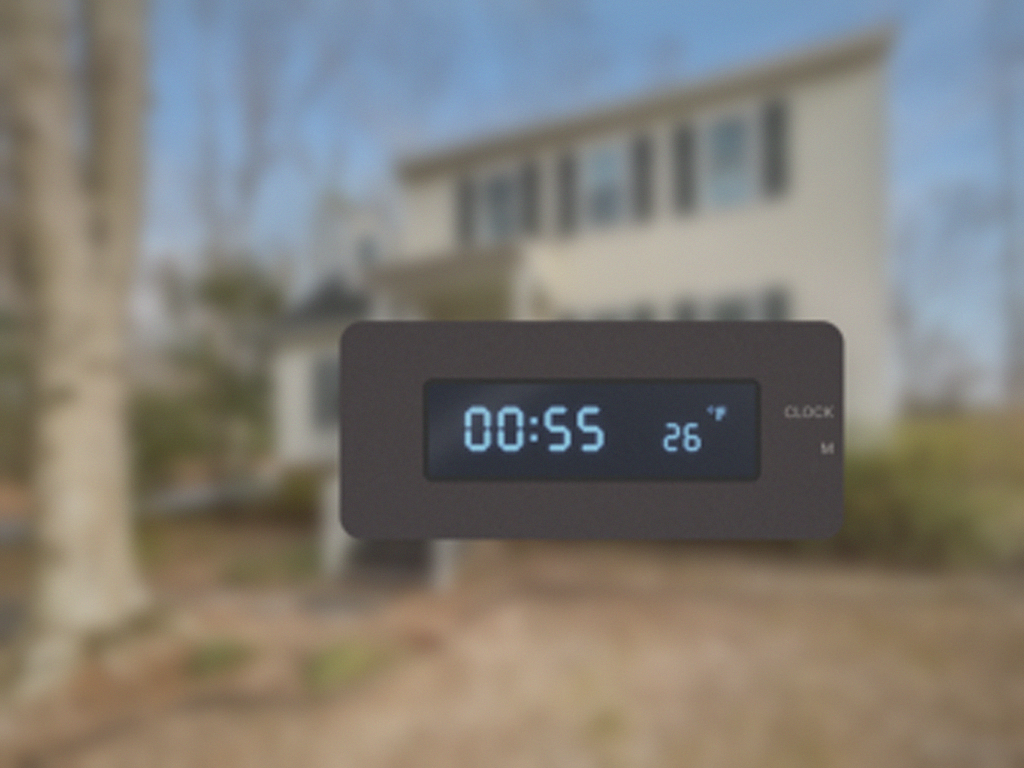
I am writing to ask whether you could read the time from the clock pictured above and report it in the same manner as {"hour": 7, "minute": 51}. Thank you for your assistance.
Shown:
{"hour": 0, "minute": 55}
